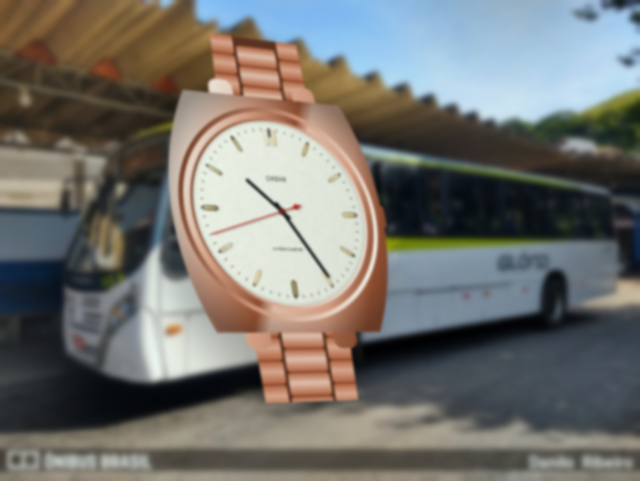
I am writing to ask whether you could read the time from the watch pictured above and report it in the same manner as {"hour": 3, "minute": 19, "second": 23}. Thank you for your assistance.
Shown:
{"hour": 10, "minute": 24, "second": 42}
